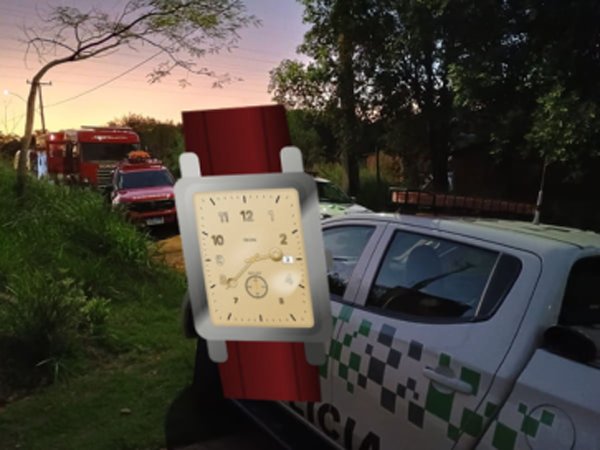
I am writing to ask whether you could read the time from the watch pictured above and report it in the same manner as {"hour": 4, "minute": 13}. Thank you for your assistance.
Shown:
{"hour": 2, "minute": 38}
